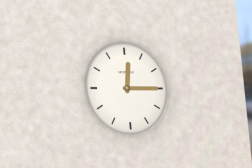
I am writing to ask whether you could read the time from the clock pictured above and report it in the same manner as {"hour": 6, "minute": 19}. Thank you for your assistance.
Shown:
{"hour": 12, "minute": 15}
